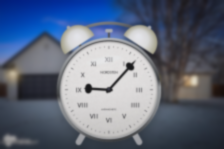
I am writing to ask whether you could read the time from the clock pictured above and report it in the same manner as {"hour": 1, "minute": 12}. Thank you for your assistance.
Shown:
{"hour": 9, "minute": 7}
